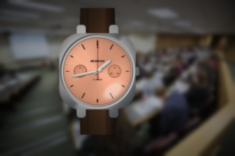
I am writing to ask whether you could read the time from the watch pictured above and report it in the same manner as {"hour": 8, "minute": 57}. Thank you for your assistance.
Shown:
{"hour": 1, "minute": 43}
